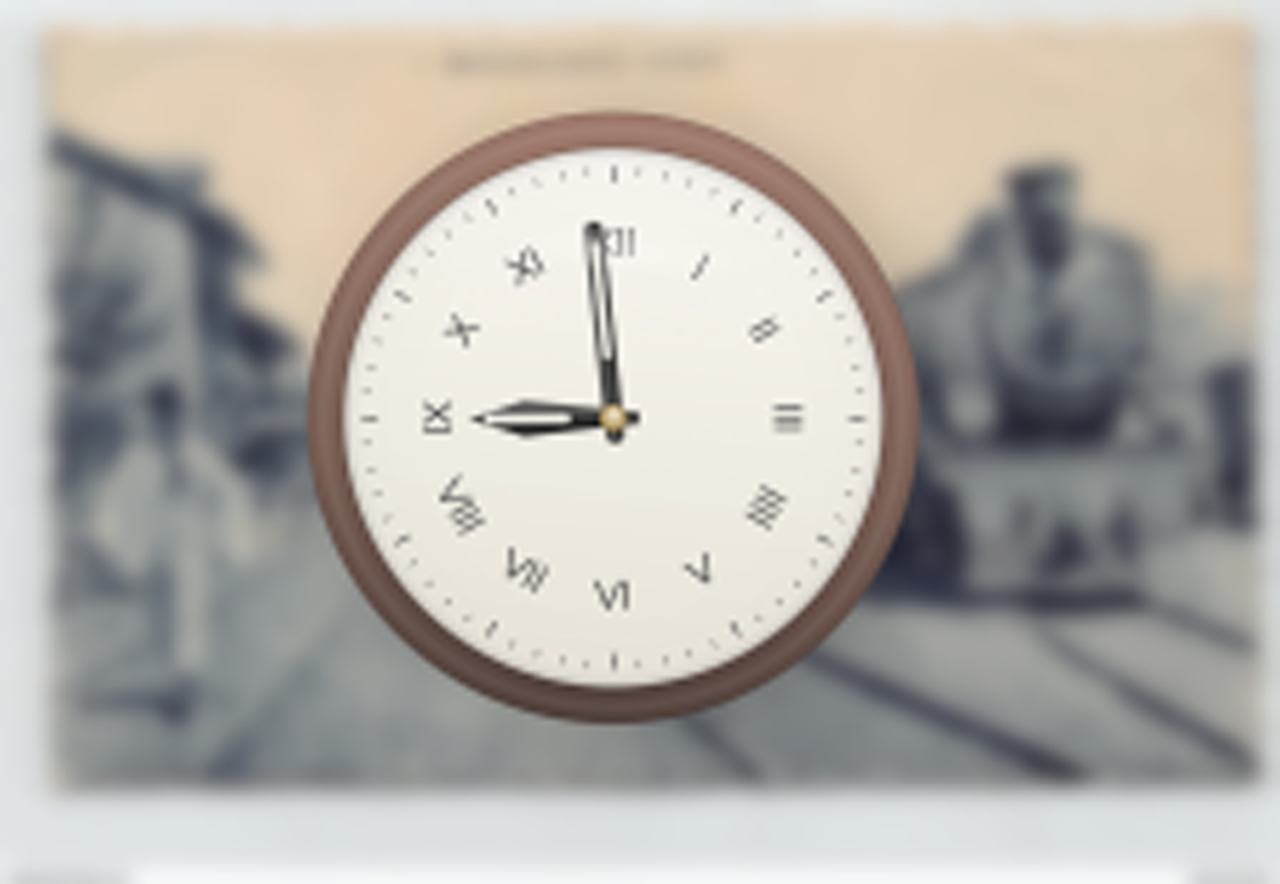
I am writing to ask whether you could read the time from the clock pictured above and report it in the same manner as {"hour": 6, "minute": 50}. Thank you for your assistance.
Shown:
{"hour": 8, "minute": 59}
